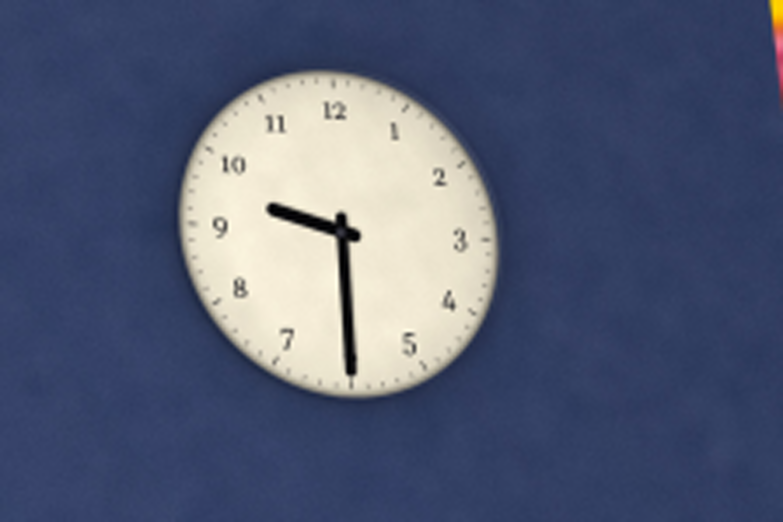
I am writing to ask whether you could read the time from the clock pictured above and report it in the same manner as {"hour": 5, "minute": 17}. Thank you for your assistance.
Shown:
{"hour": 9, "minute": 30}
